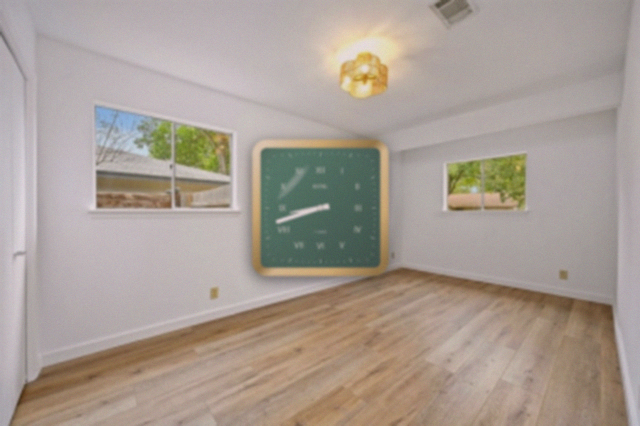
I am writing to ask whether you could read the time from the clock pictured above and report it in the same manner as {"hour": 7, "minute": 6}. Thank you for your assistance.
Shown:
{"hour": 8, "minute": 42}
